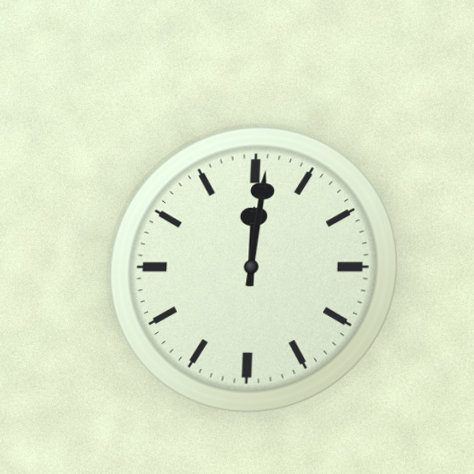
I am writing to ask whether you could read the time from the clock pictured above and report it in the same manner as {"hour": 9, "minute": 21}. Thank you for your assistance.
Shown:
{"hour": 12, "minute": 1}
